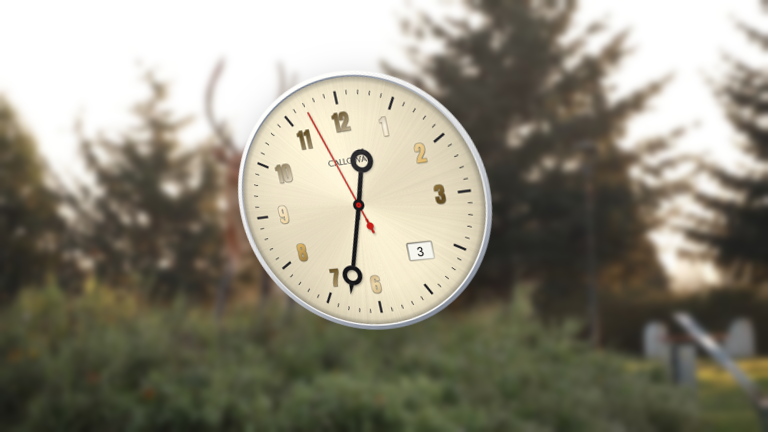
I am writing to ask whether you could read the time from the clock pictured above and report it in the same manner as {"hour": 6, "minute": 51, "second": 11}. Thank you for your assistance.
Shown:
{"hour": 12, "minute": 32, "second": 57}
